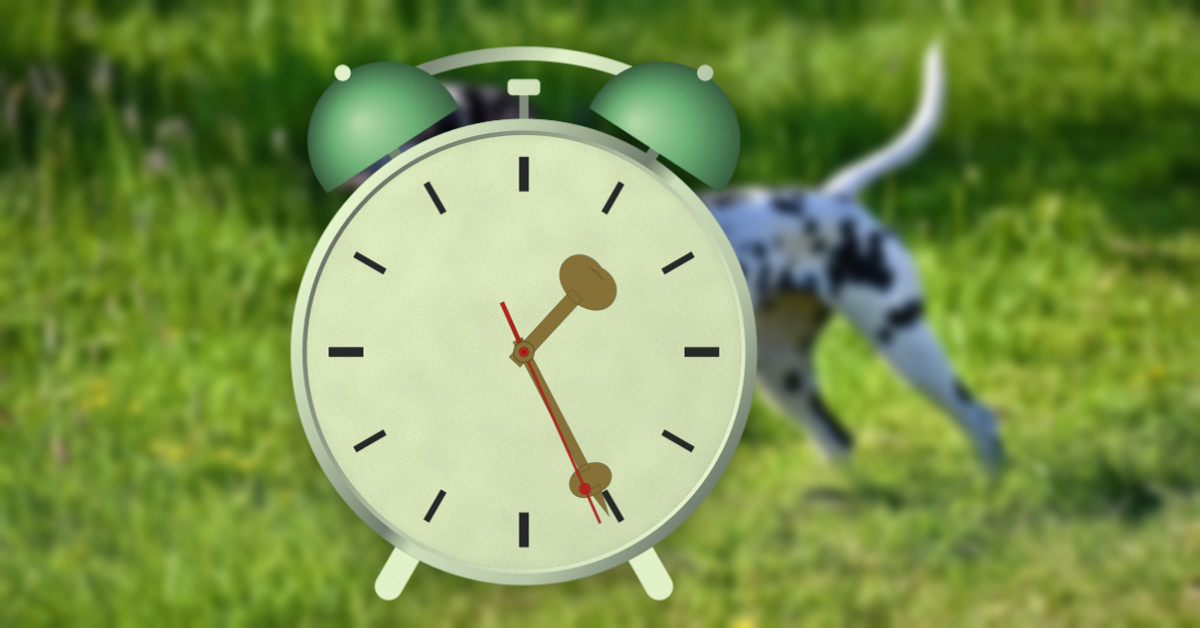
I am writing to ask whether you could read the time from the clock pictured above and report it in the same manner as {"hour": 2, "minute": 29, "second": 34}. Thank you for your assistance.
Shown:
{"hour": 1, "minute": 25, "second": 26}
